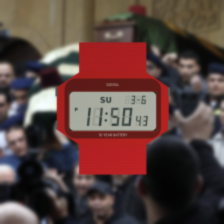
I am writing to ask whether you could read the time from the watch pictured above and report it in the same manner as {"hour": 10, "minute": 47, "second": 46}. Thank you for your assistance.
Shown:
{"hour": 11, "minute": 50, "second": 43}
